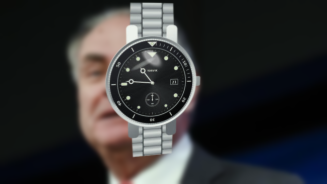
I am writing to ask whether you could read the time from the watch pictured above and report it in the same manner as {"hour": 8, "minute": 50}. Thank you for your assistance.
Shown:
{"hour": 10, "minute": 46}
